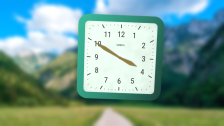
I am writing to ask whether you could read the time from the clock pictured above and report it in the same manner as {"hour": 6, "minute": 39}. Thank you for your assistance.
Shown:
{"hour": 3, "minute": 50}
